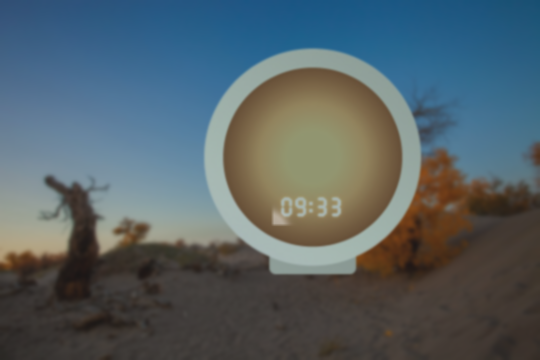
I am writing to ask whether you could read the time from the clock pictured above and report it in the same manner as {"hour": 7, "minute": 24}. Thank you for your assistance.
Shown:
{"hour": 9, "minute": 33}
